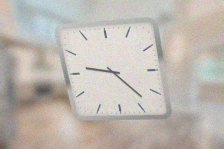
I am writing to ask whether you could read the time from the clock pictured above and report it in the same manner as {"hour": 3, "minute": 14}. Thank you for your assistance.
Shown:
{"hour": 9, "minute": 23}
